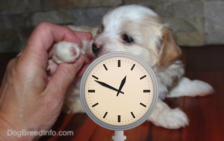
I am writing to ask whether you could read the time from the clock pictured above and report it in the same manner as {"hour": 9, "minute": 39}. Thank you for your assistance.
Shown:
{"hour": 12, "minute": 49}
